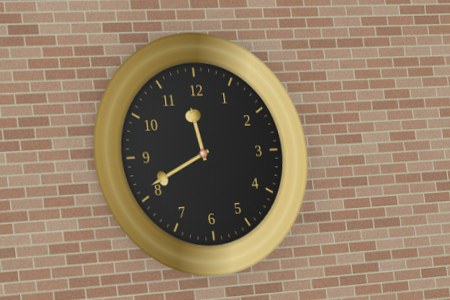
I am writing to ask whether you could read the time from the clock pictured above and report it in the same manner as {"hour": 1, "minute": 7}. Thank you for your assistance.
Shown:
{"hour": 11, "minute": 41}
